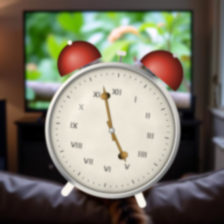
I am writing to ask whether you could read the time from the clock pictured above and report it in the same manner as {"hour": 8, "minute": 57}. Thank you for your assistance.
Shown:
{"hour": 4, "minute": 57}
